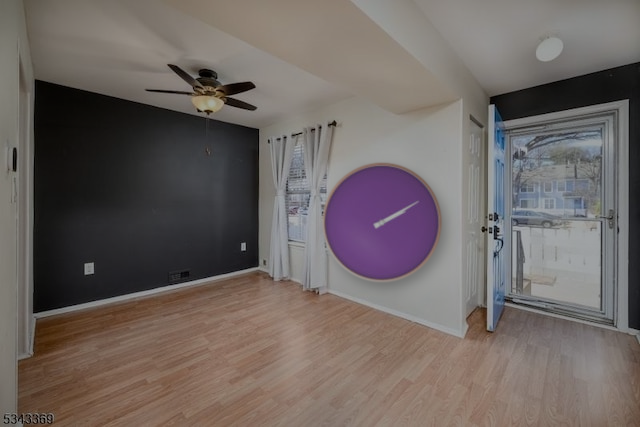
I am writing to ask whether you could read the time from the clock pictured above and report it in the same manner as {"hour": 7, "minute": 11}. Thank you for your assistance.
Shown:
{"hour": 2, "minute": 10}
